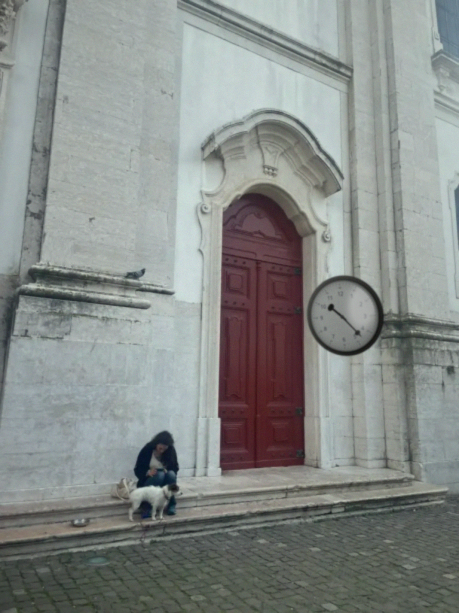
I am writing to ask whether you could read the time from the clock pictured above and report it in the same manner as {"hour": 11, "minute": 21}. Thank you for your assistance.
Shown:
{"hour": 10, "minute": 23}
